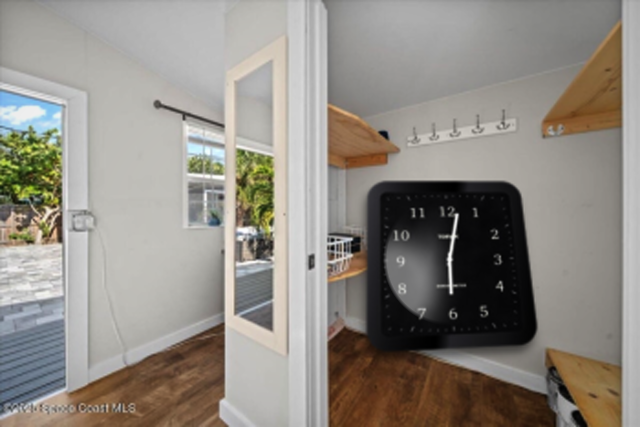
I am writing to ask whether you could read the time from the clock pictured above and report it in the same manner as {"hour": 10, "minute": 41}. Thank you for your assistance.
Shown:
{"hour": 6, "minute": 2}
